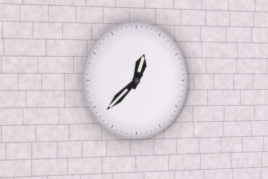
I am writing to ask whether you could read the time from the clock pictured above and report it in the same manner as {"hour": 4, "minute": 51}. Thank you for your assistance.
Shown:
{"hour": 12, "minute": 38}
